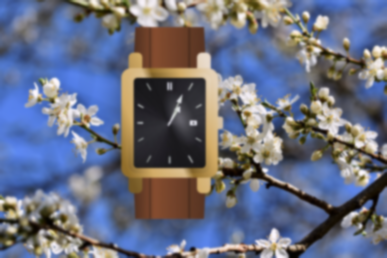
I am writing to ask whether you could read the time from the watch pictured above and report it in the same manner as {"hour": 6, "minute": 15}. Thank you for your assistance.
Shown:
{"hour": 1, "minute": 4}
